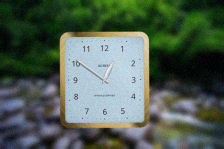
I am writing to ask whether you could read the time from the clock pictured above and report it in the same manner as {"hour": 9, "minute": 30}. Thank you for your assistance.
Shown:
{"hour": 12, "minute": 51}
